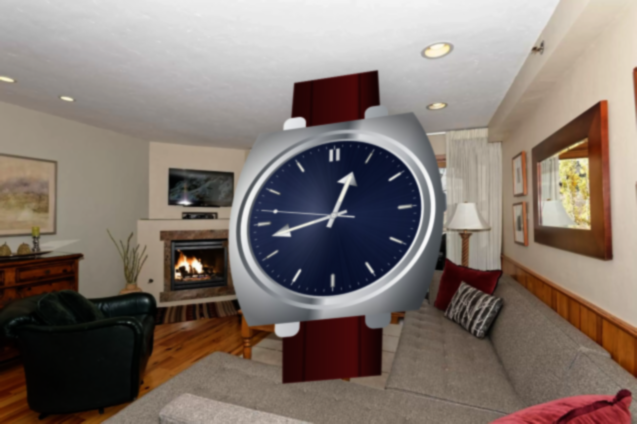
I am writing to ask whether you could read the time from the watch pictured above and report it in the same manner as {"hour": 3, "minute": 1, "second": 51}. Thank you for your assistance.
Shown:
{"hour": 12, "minute": 42, "second": 47}
